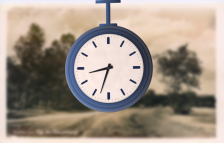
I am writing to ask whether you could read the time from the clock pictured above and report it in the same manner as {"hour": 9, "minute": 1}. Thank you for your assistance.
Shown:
{"hour": 8, "minute": 33}
